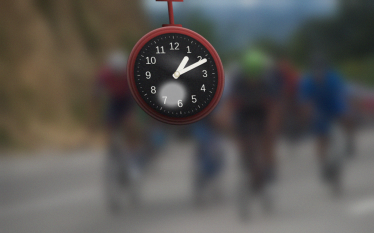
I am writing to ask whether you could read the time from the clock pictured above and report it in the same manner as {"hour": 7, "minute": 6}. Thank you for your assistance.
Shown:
{"hour": 1, "minute": 11}
